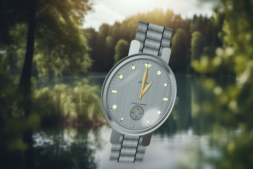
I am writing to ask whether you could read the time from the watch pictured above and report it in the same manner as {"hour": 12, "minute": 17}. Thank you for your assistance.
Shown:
{"hour": 1, "minute": 0}
